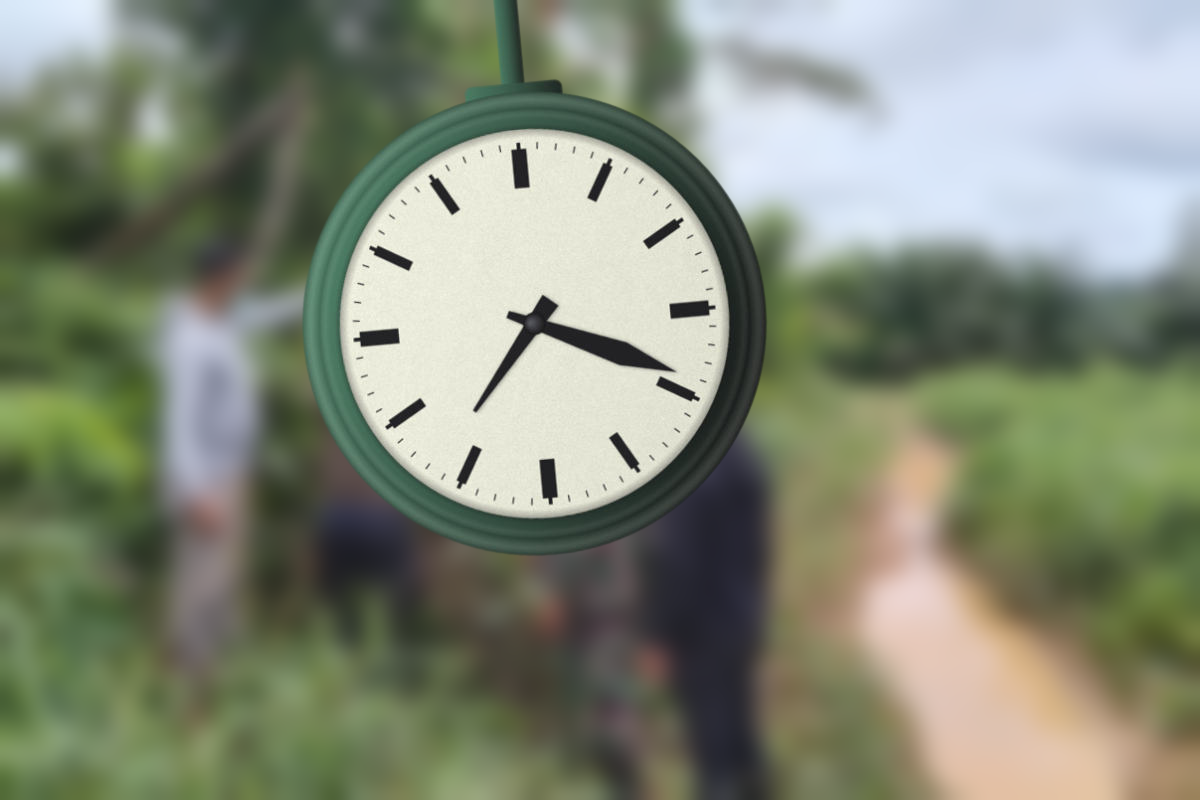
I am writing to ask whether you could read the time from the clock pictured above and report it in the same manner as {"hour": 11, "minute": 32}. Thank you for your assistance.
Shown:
{"hour": 7, "minute": 19}
